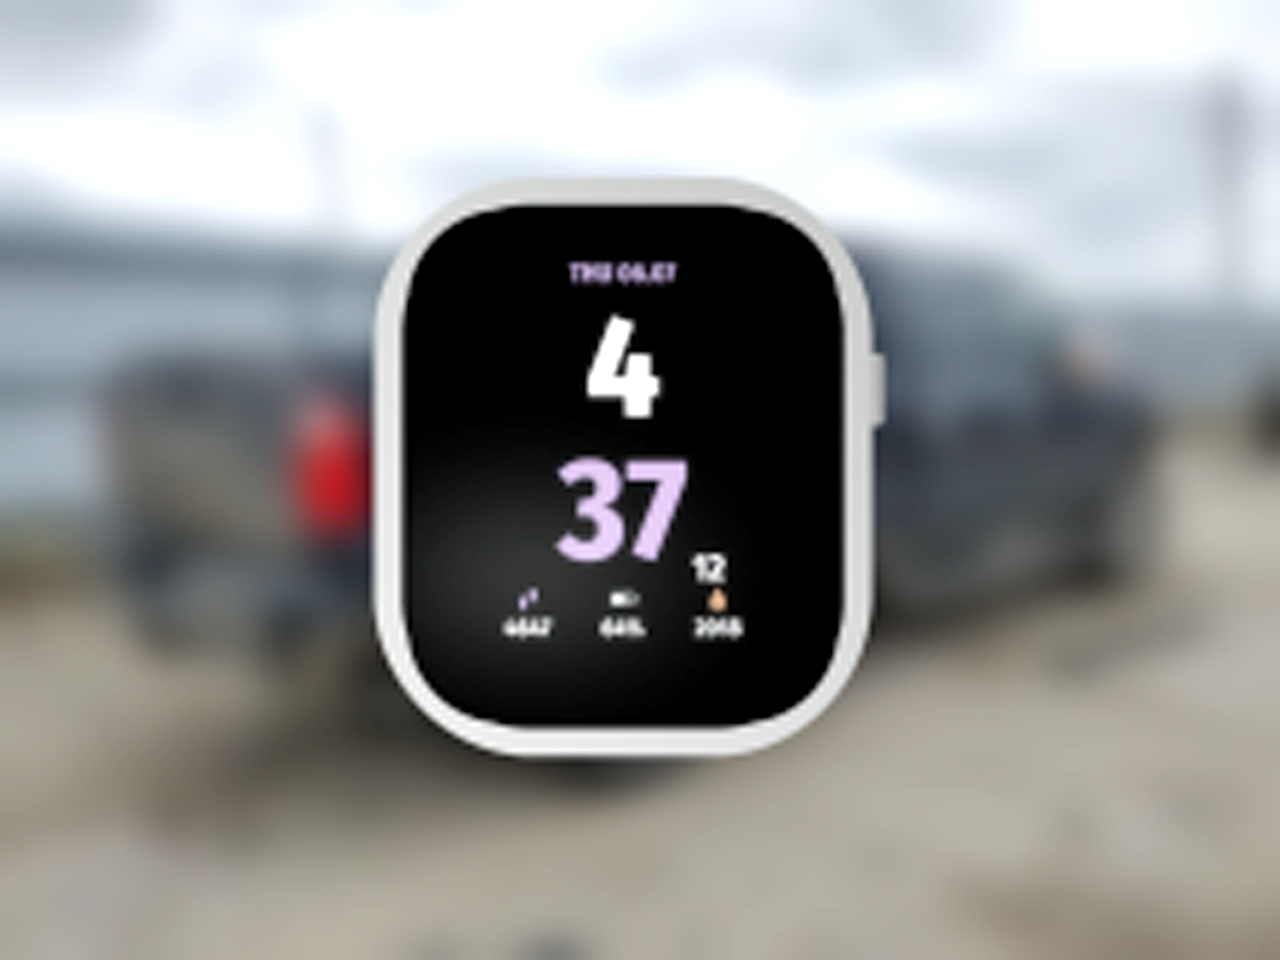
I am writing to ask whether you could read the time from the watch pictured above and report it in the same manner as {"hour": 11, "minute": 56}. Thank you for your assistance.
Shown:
{"hour": 4, "minute": 37}
